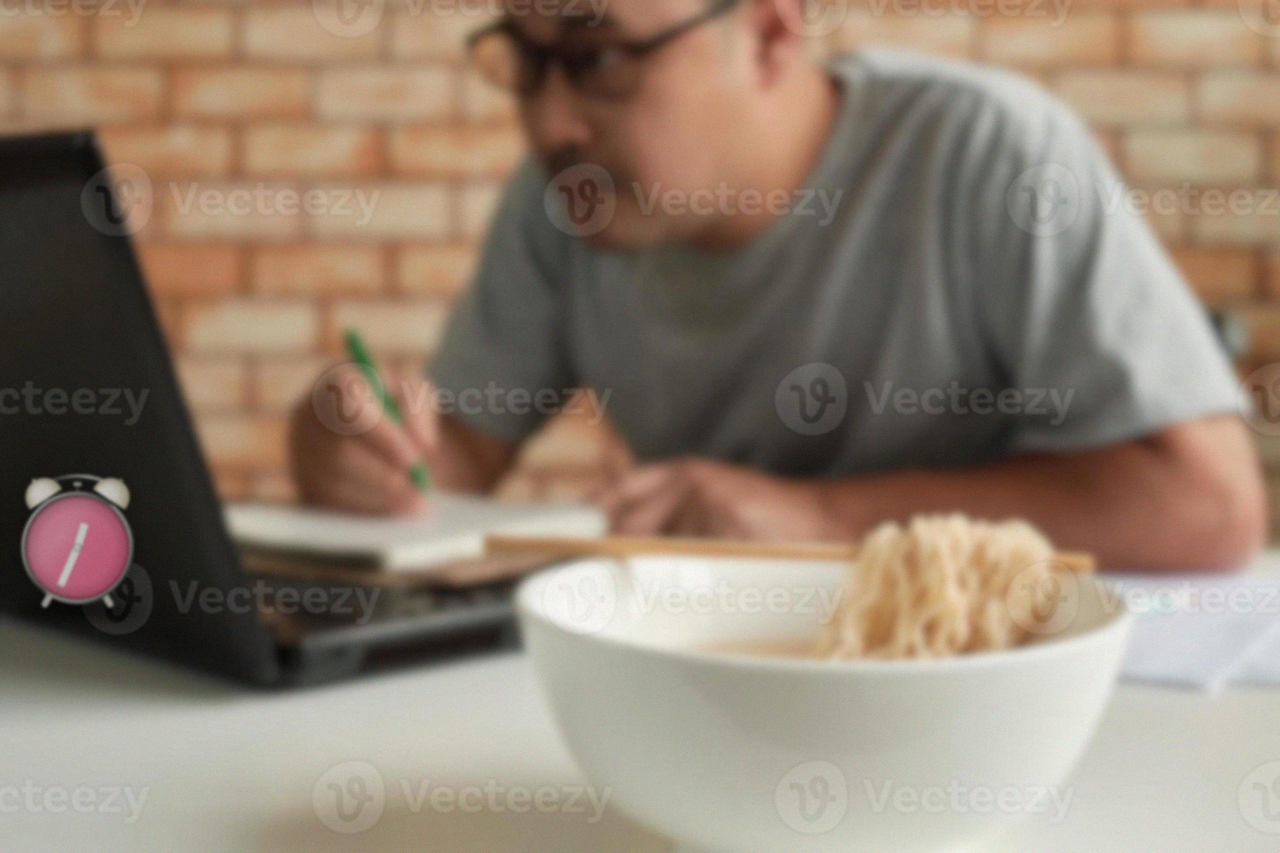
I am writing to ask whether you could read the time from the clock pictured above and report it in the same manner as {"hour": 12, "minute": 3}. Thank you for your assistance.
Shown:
{"hour": 12, "minute": 34}
